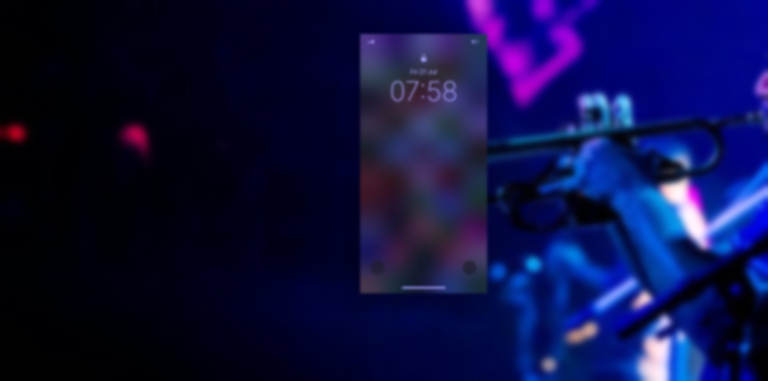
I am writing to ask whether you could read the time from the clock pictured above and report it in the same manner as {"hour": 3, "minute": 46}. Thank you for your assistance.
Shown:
{"hour": 7, "minute": 58}
